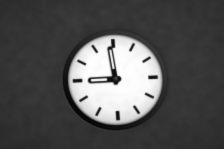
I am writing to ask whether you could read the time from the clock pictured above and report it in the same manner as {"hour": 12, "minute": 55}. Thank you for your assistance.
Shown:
{"hour": 8, "minute": 59}
